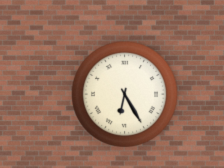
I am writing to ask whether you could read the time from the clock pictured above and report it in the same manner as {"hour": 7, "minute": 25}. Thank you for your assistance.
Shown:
{"hour": 6, "minute": 25}
